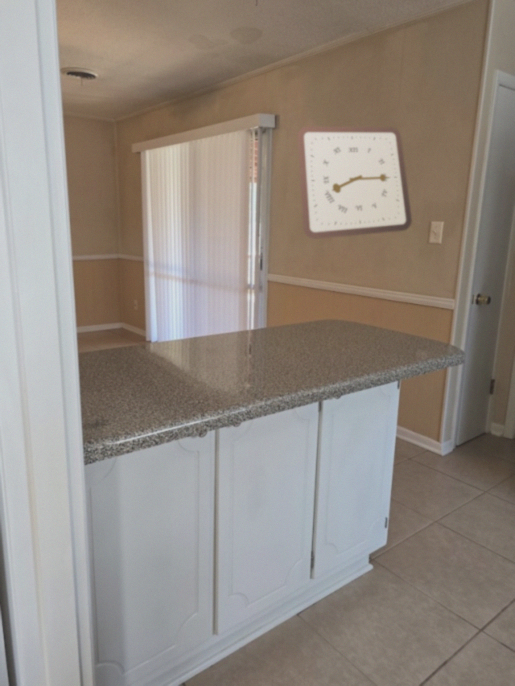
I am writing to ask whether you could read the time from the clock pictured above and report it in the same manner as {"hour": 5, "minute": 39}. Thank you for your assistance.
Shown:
{"hour": 8, "minute": 15}
